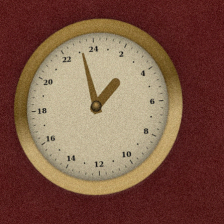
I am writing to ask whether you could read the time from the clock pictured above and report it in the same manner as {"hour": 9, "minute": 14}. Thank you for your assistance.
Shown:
{"hour": 2, "minute": 58}
